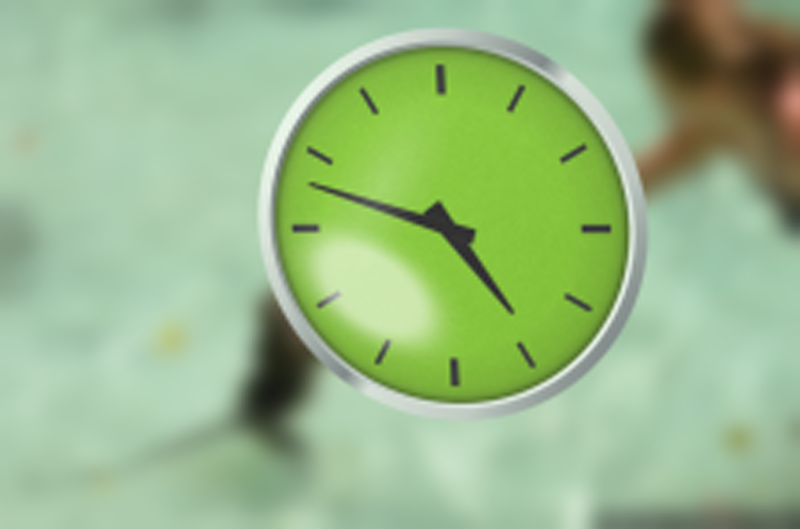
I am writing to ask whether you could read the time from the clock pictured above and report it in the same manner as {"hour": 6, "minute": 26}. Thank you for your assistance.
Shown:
{"hour": 4, "minute": 48}
